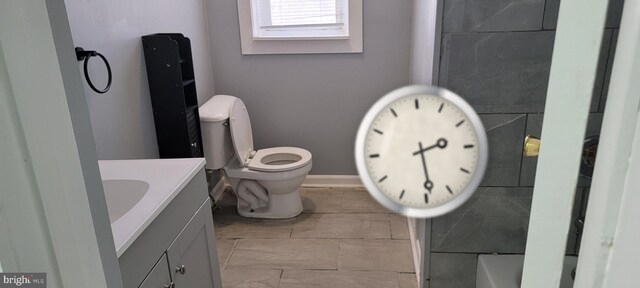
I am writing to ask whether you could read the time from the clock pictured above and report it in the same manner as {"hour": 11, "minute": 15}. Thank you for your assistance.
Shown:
{"hour": 2, "minute": 29}
